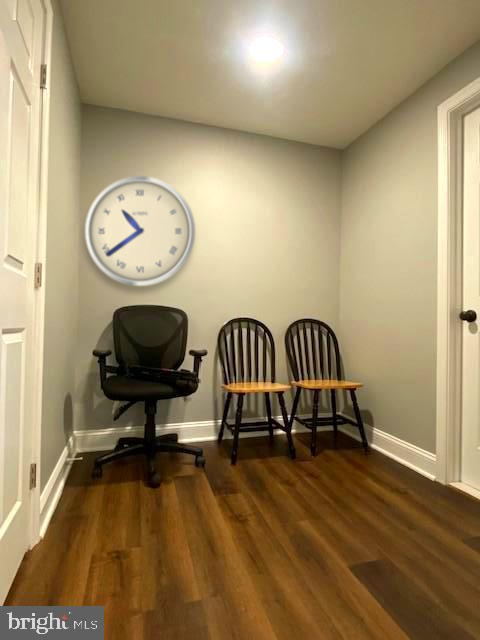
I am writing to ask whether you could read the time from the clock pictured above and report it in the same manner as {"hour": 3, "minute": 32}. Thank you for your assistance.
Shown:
{"hour": 10, "minute": 39}
